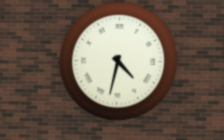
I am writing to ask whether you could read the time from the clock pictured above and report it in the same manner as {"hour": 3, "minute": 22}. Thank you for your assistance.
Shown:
{"hour": 4, "minute": 32}
